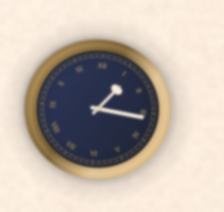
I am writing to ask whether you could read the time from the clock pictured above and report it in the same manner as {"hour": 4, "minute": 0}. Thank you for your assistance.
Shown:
{"hour": 1, "minute": 16}
